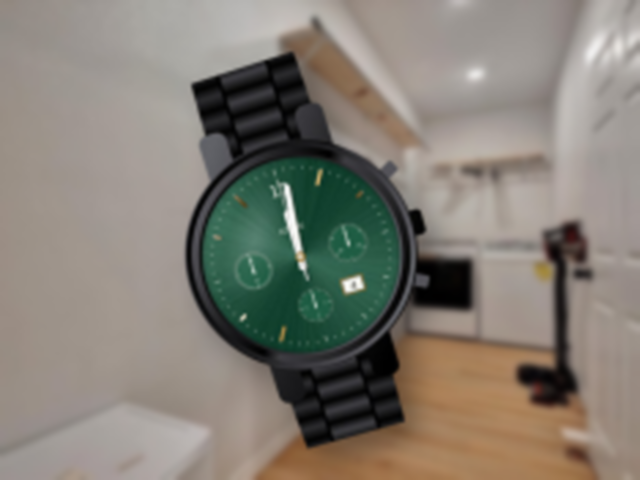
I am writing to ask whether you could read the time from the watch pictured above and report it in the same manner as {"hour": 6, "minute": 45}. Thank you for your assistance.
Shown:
{"hour": 12, "minute": 1}
